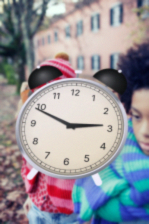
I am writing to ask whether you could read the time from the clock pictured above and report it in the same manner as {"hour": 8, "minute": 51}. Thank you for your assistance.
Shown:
{"hour": 2, "minute": 49}
